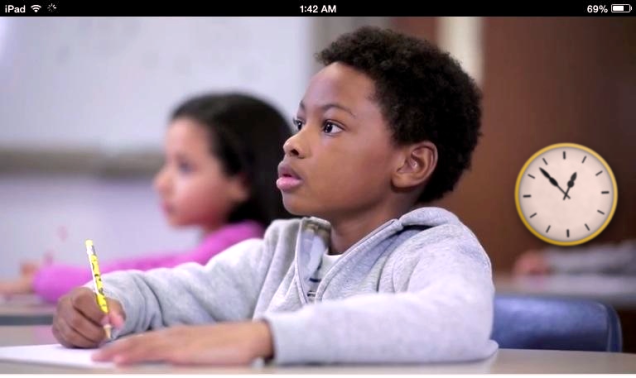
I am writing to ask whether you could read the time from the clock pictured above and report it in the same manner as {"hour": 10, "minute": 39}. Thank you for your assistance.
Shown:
{"hour": 12, "minute": 53}
